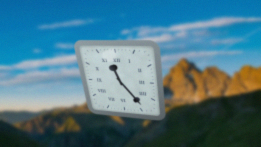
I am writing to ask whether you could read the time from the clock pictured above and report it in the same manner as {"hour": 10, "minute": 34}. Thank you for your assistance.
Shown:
{"hour": 11, "minute": 24}
